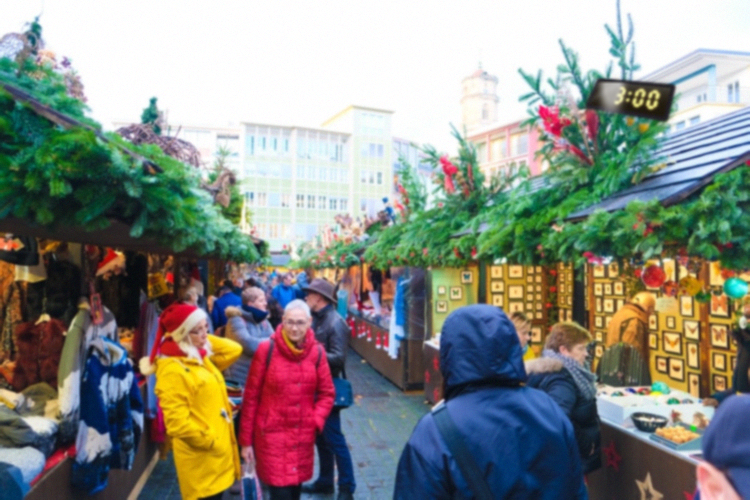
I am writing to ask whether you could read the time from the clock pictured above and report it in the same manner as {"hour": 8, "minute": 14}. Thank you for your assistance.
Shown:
{"hour": 3, "minute": 0}
